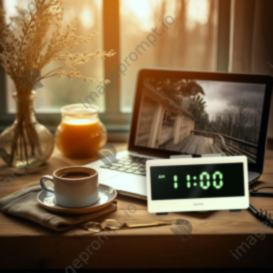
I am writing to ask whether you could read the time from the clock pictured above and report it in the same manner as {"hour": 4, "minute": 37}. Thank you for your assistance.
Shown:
{"hour": 11, "minute": 0}
